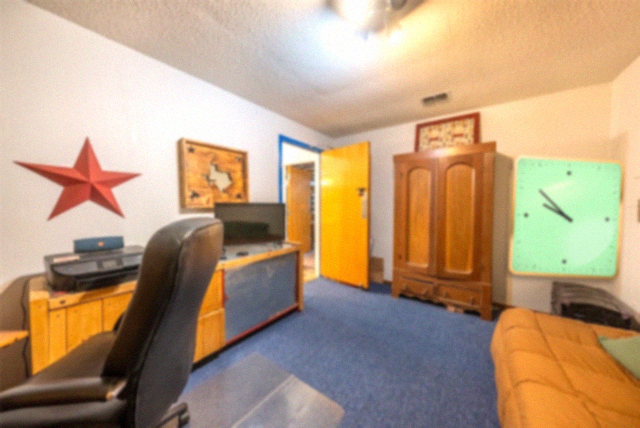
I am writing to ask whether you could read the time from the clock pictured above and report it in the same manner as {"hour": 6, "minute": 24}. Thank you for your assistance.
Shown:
{"hour": 9, "minute": 52}
